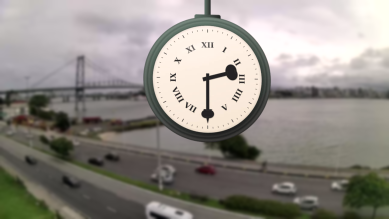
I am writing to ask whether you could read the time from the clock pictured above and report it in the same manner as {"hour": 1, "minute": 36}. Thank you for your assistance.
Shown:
{"hour": 2, "minute": 30}
